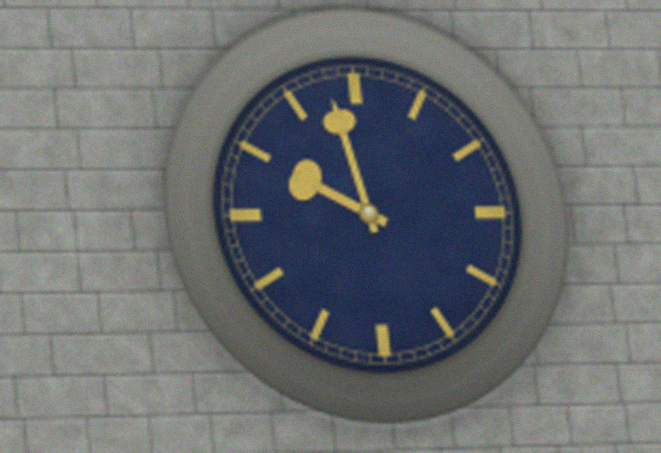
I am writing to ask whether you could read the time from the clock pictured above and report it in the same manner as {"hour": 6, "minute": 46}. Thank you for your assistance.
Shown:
{"hour": 9, "minute": 58}
